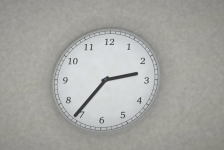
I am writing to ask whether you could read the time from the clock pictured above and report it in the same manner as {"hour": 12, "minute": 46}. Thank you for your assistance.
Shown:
{"hour": 2, "minute": 36}
